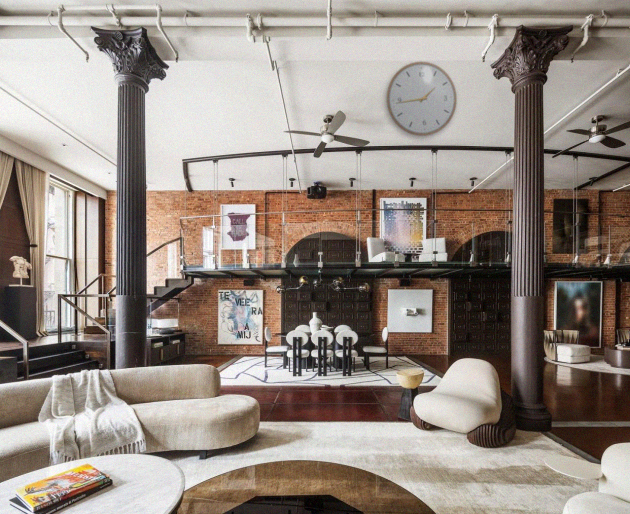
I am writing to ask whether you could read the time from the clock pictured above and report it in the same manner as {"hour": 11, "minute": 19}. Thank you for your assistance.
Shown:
{"hour": 1, "minute": 44}
